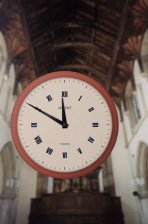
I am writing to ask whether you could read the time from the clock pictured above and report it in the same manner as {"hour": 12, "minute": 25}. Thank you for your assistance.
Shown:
{"hour": 11, "minute": 50}
